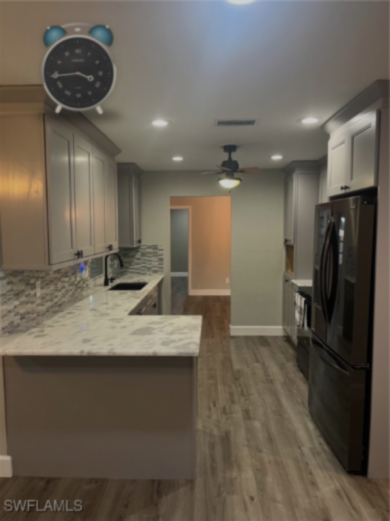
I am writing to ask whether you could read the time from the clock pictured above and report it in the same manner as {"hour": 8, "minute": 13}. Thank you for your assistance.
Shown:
{"hour": 3, "minute": 44}
